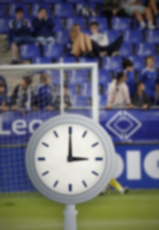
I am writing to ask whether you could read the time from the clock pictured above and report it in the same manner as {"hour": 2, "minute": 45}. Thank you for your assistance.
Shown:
{"hour": 3, "minute": 0}
